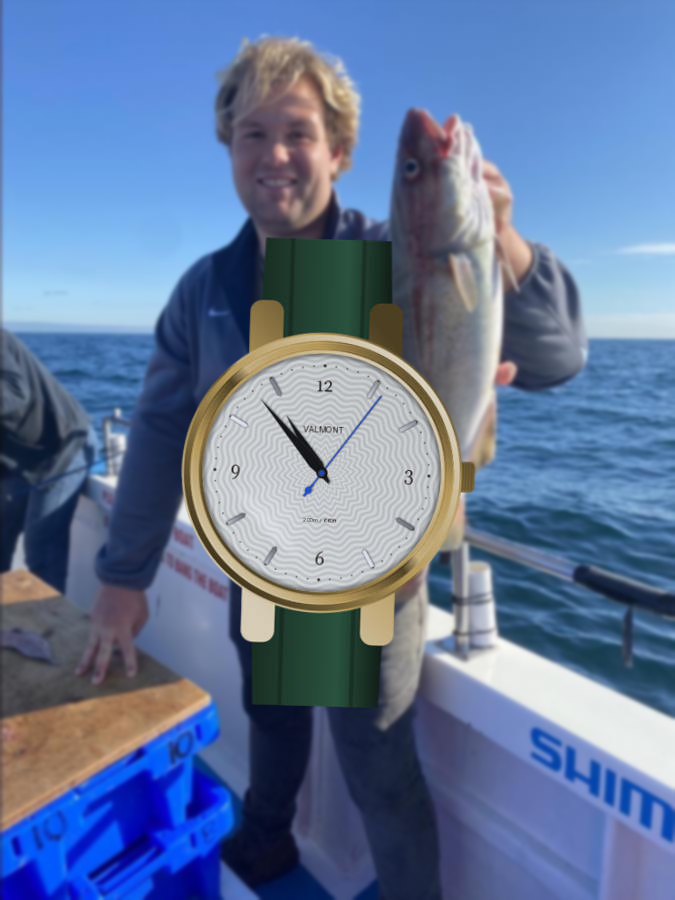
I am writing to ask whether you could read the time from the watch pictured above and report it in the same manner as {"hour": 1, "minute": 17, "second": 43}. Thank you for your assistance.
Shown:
{"hour": 10, "minute": 53, "second": 6}
